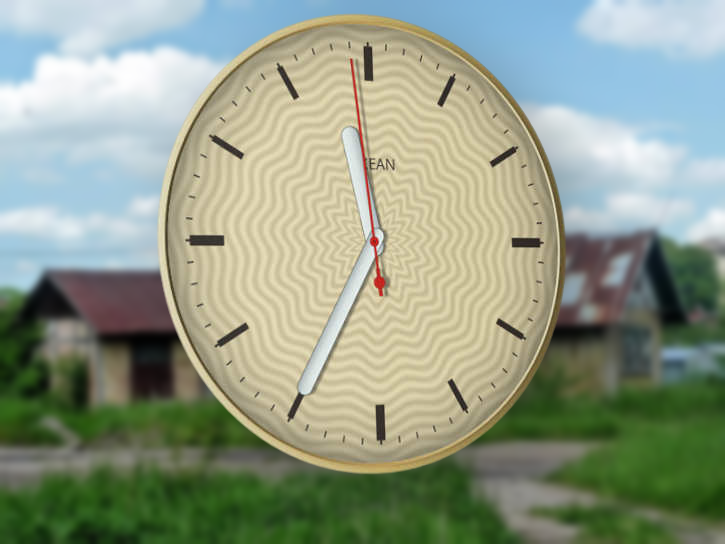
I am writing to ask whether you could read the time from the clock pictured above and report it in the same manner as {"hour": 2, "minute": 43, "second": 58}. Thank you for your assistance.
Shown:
{"hour": 11, "minute": 34, "second": 59}
